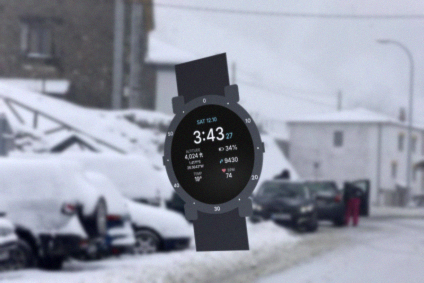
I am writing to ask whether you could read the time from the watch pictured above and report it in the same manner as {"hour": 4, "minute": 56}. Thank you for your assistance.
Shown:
{"hour": 3, "minute": 43}
